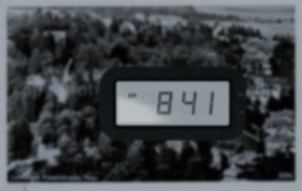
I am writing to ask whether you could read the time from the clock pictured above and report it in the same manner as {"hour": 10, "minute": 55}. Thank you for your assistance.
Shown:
{"hour": 8, "minute": 41}
